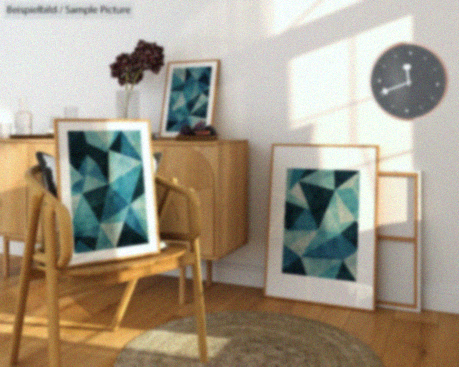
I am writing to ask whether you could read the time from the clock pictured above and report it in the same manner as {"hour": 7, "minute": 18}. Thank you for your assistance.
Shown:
{"hour": 11, "minute": 41}
